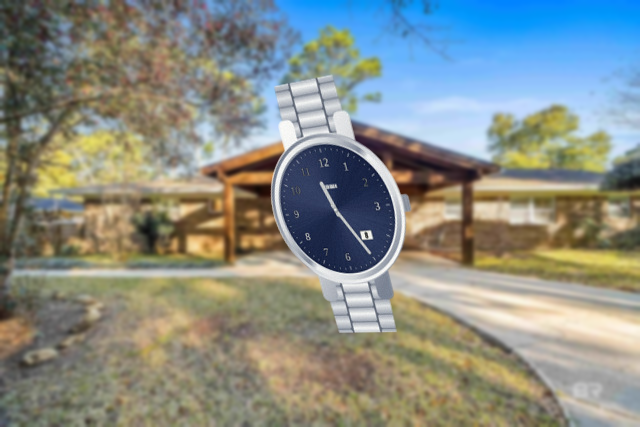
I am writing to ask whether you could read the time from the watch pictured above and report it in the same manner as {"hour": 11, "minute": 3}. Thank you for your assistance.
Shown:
{"hour": 11, "minute": 25}
